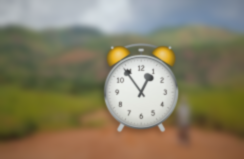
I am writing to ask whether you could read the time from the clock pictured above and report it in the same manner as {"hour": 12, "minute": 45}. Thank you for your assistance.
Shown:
{"hour": 12, "minute": 54}
